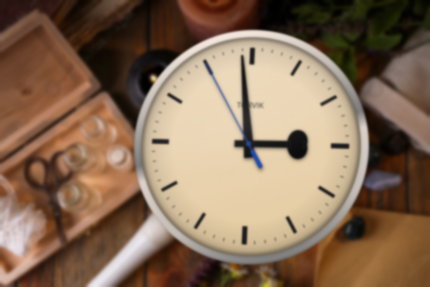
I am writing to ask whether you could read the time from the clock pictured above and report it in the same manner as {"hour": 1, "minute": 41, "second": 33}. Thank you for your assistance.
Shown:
{"hour": 2, "minute": 58, "second": 55}
